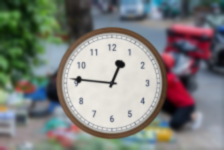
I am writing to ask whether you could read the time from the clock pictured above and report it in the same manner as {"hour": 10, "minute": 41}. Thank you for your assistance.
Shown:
{"hour": 12, "minute": 46}
